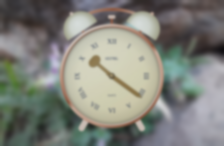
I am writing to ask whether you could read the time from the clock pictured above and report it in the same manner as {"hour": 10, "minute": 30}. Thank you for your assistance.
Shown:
{"hour": 10, "minute": 21}
